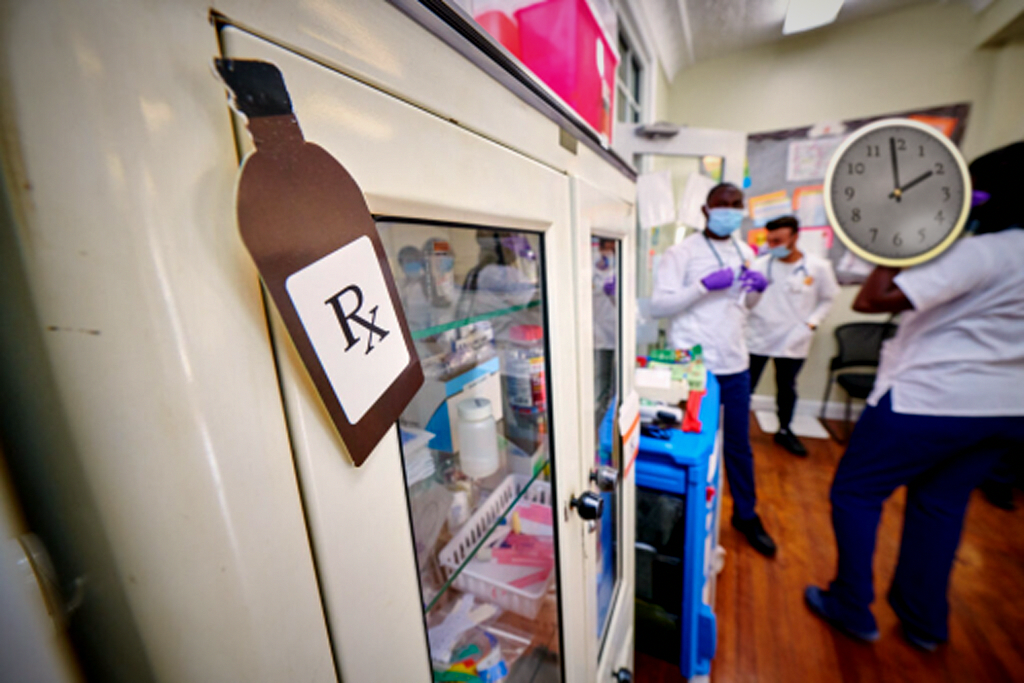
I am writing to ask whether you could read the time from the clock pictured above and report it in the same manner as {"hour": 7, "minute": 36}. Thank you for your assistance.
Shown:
{"hour": 1, "minute": 59}
